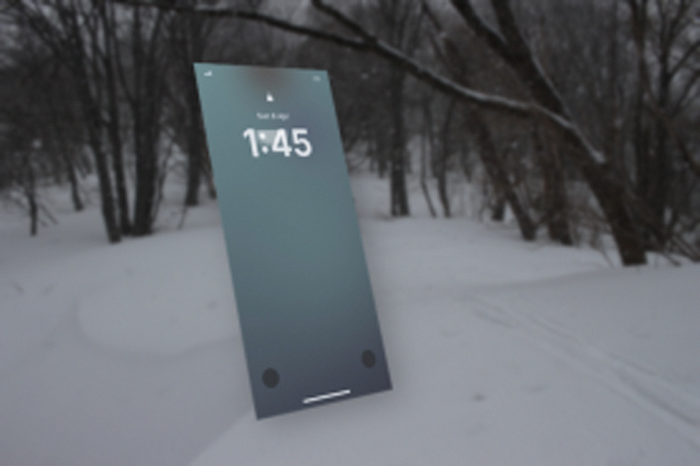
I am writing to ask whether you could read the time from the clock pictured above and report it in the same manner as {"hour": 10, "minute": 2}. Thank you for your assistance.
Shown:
{"hour": 1, "minute": 45}
